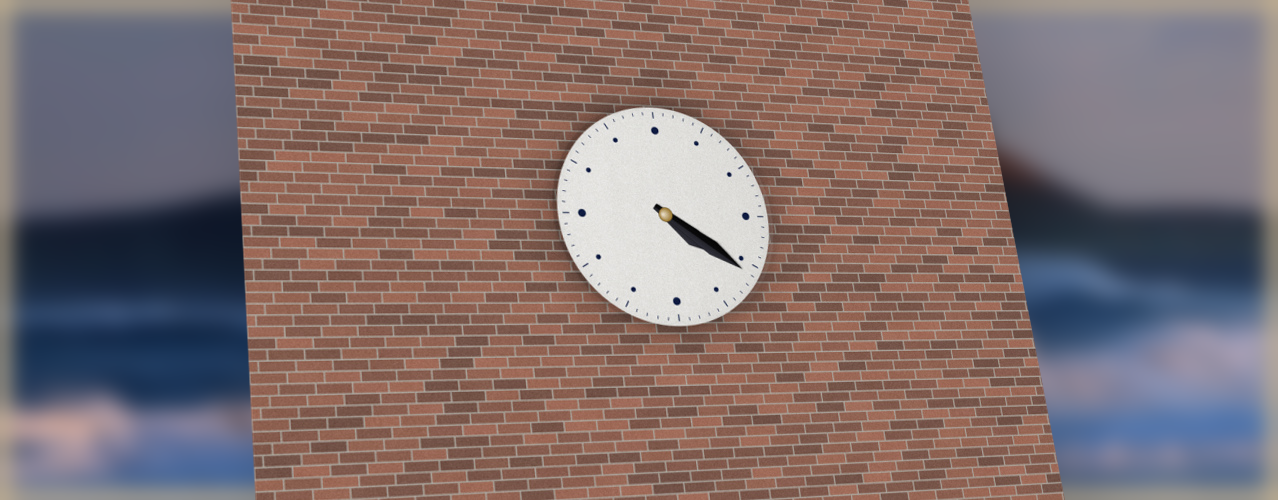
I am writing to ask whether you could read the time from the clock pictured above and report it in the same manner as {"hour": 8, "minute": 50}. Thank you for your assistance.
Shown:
{"hour": 4, "minute": 21}
